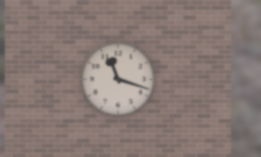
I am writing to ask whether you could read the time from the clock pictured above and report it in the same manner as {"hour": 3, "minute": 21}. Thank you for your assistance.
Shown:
{"hour": 11, "minute": 18}
